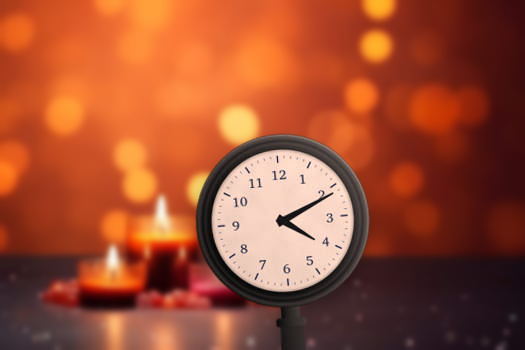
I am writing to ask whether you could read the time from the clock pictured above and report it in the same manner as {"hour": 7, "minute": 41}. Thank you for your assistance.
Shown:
{"hour": 4, "minute": 11}
